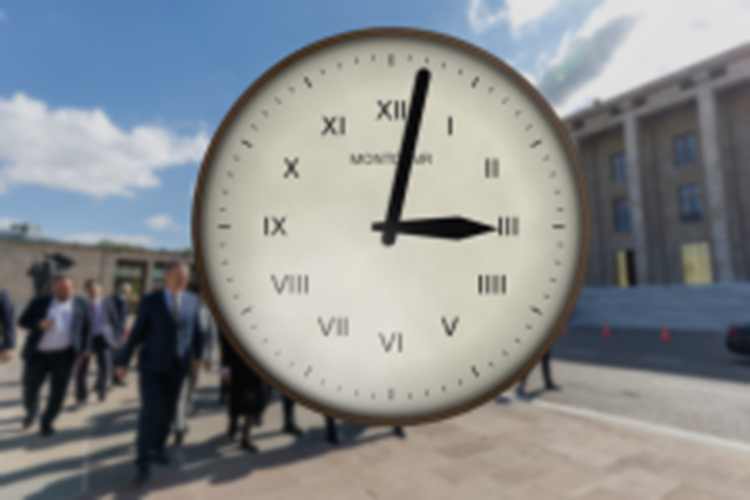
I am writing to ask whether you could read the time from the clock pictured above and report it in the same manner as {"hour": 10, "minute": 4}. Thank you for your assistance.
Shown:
{"hour": 3, "minute": 2}
